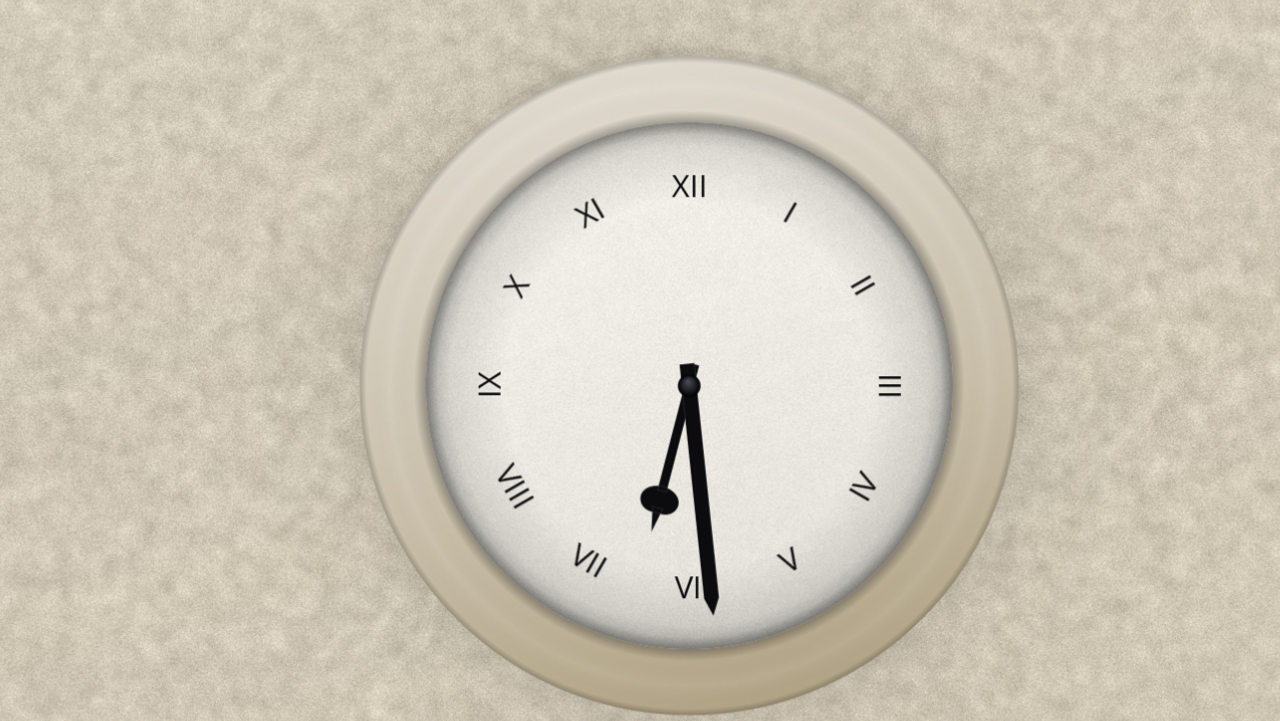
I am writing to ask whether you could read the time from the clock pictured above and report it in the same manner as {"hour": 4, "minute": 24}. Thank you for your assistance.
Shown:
{"hour": 6, "minute": 29}
